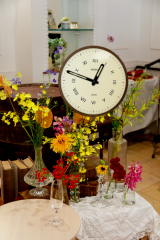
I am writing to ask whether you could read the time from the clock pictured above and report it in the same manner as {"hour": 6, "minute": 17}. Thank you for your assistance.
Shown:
{"hour": 12, "minute": 48}
